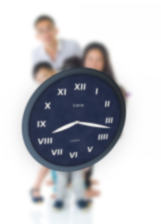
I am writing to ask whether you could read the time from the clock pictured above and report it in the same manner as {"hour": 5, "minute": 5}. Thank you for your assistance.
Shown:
{"hour": 8, "minute": 17}
